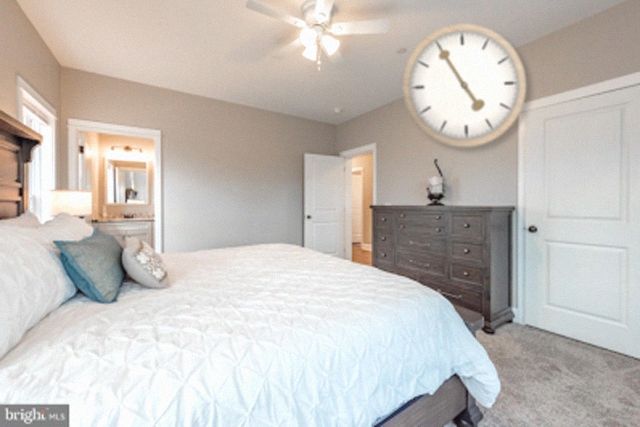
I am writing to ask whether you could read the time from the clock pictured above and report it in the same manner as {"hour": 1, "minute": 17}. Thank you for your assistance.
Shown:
{"hour": 4, "minute": 55}
